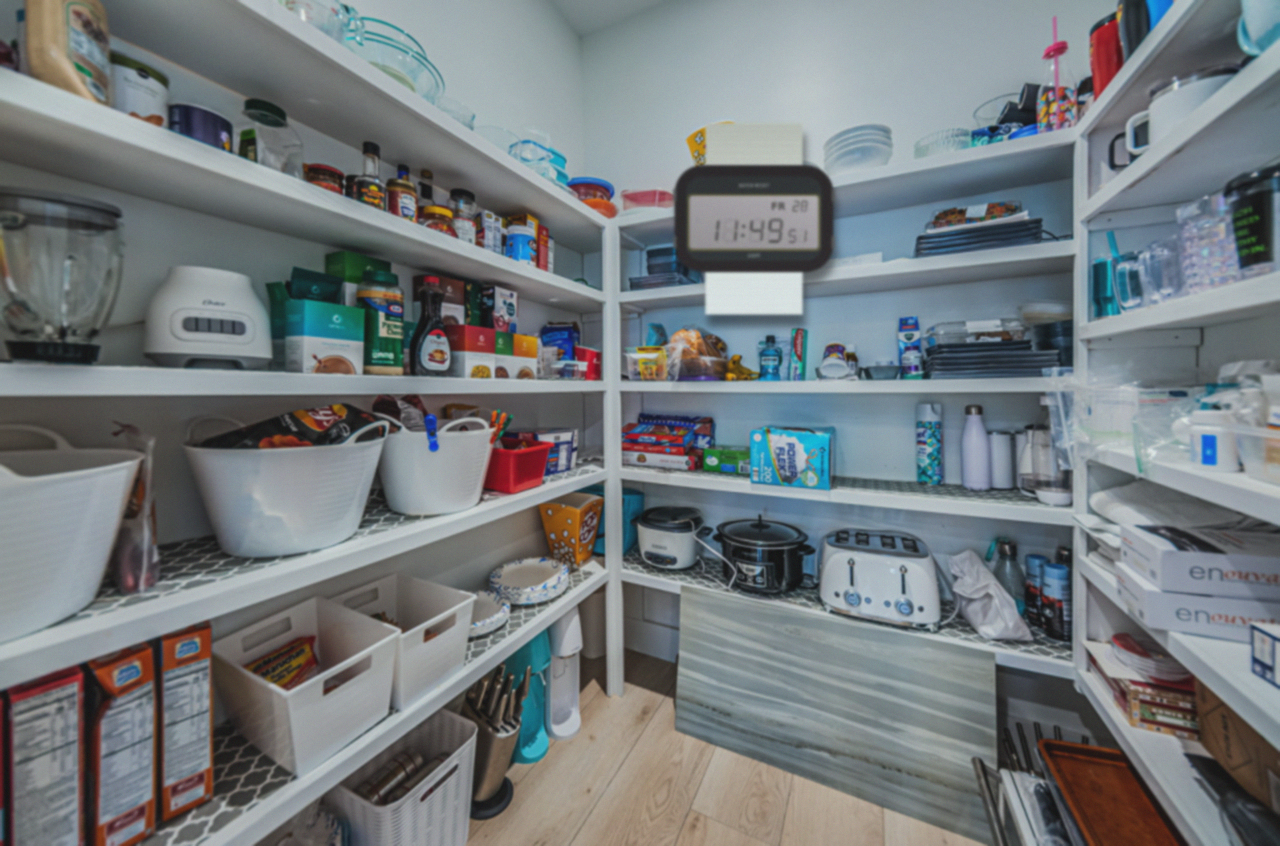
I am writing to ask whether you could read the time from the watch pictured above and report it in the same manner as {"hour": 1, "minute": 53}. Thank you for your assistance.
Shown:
{"hour": 11, "minute": 49}
